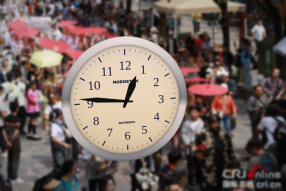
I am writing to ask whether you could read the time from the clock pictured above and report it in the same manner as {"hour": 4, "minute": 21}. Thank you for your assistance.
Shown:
{"hour": 12, "minute": 46}
